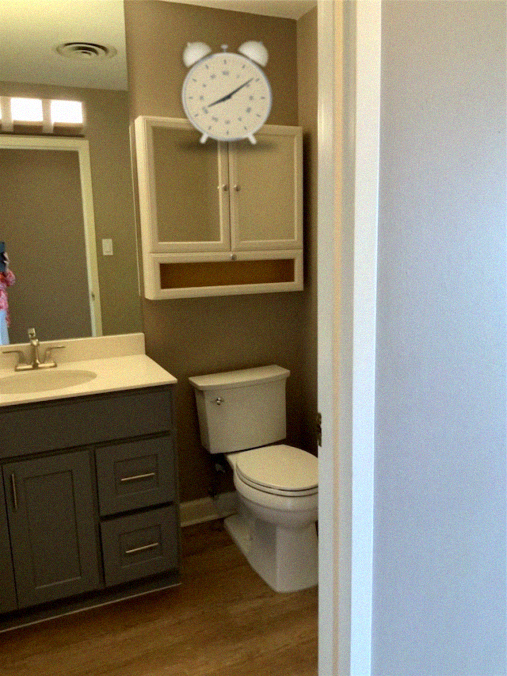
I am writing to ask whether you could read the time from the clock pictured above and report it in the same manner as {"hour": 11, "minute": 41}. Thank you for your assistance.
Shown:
{"hour": 8, "minute": 9}
